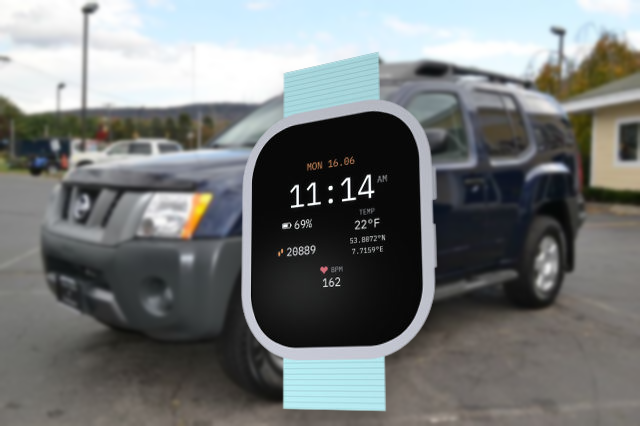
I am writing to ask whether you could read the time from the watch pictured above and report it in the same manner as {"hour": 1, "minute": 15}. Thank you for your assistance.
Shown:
{"hour": 11, "minute": 14}
